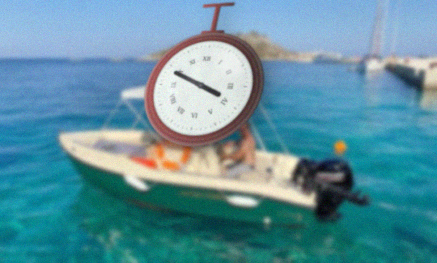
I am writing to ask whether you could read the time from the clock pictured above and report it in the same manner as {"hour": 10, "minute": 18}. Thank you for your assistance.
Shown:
{"hour": 3, "minute": 49}
